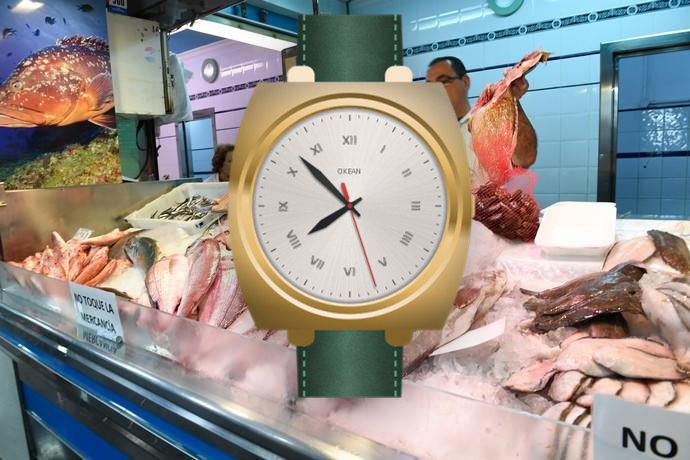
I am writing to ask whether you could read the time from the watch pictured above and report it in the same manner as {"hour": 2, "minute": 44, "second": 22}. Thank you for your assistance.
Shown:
{"hour": 7, "minute": 52, "second": 27}
